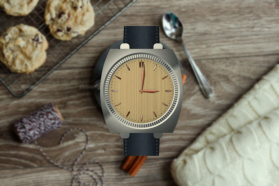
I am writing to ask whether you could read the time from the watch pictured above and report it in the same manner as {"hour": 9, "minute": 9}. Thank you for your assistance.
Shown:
{"hour": 3, "minute": 1}
